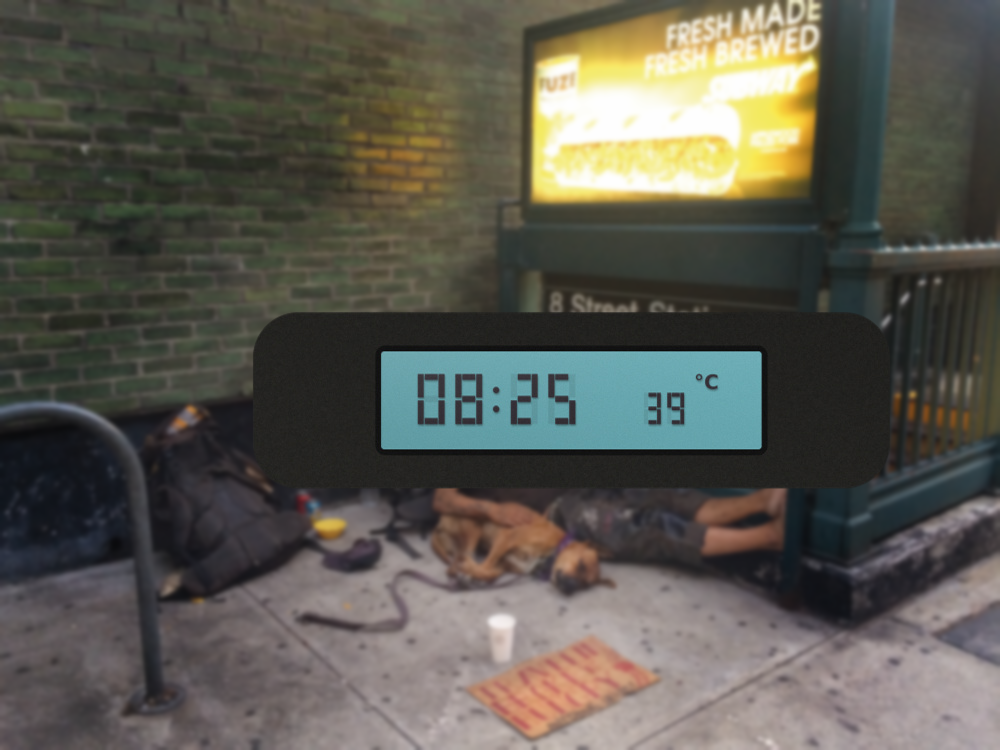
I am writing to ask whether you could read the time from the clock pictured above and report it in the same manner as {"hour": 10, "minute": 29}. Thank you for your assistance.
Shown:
{"hour": 8, "minute": 25}
